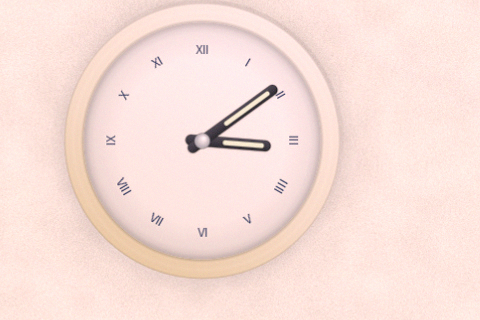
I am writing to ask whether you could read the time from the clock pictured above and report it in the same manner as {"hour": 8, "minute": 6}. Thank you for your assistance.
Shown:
{"hour": 3, "minute": 9}
